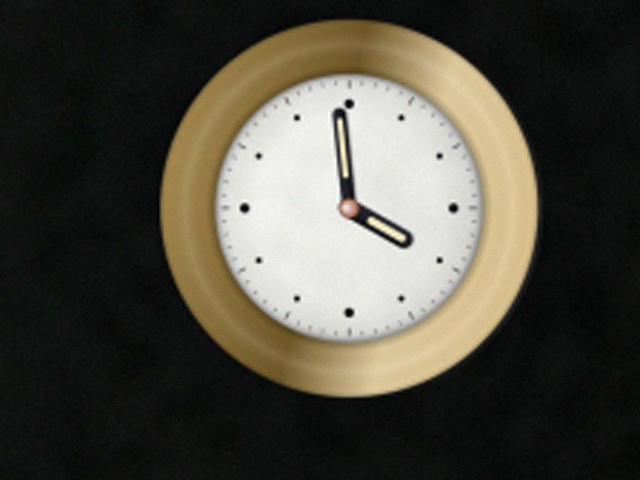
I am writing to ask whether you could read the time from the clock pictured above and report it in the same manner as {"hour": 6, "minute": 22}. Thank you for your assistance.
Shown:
{"hour": 3, "minute": 59}
